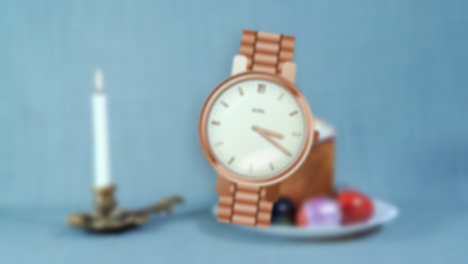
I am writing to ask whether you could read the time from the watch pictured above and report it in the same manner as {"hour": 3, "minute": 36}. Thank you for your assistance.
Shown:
{"hour": 3, "minute": 20}
